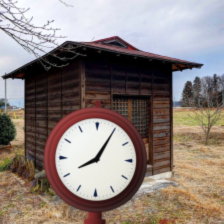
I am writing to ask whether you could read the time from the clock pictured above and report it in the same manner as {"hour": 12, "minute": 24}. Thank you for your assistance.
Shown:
{"hour": 8, "minute": 5}
